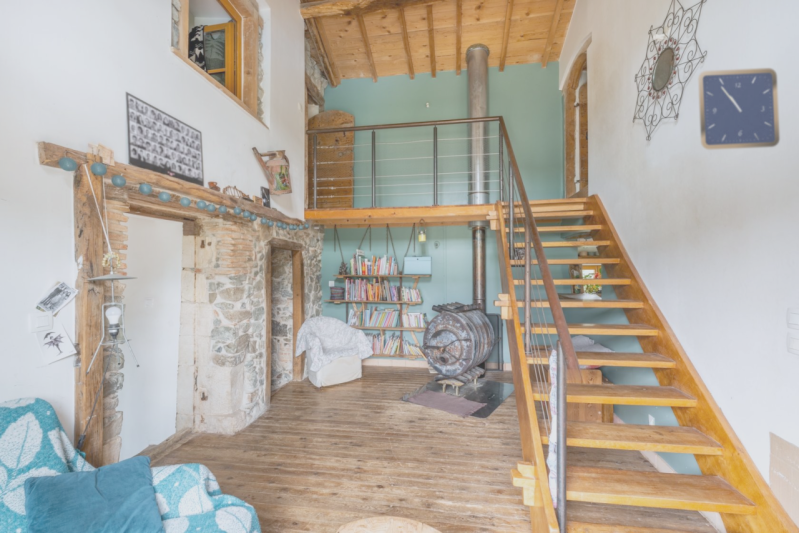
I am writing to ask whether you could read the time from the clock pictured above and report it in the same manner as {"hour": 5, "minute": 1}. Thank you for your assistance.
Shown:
{"hour": 10, "minute": 54}
